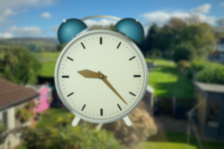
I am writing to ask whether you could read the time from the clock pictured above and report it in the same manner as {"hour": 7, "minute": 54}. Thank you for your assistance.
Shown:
{"hour": 9, "minute": 23}
